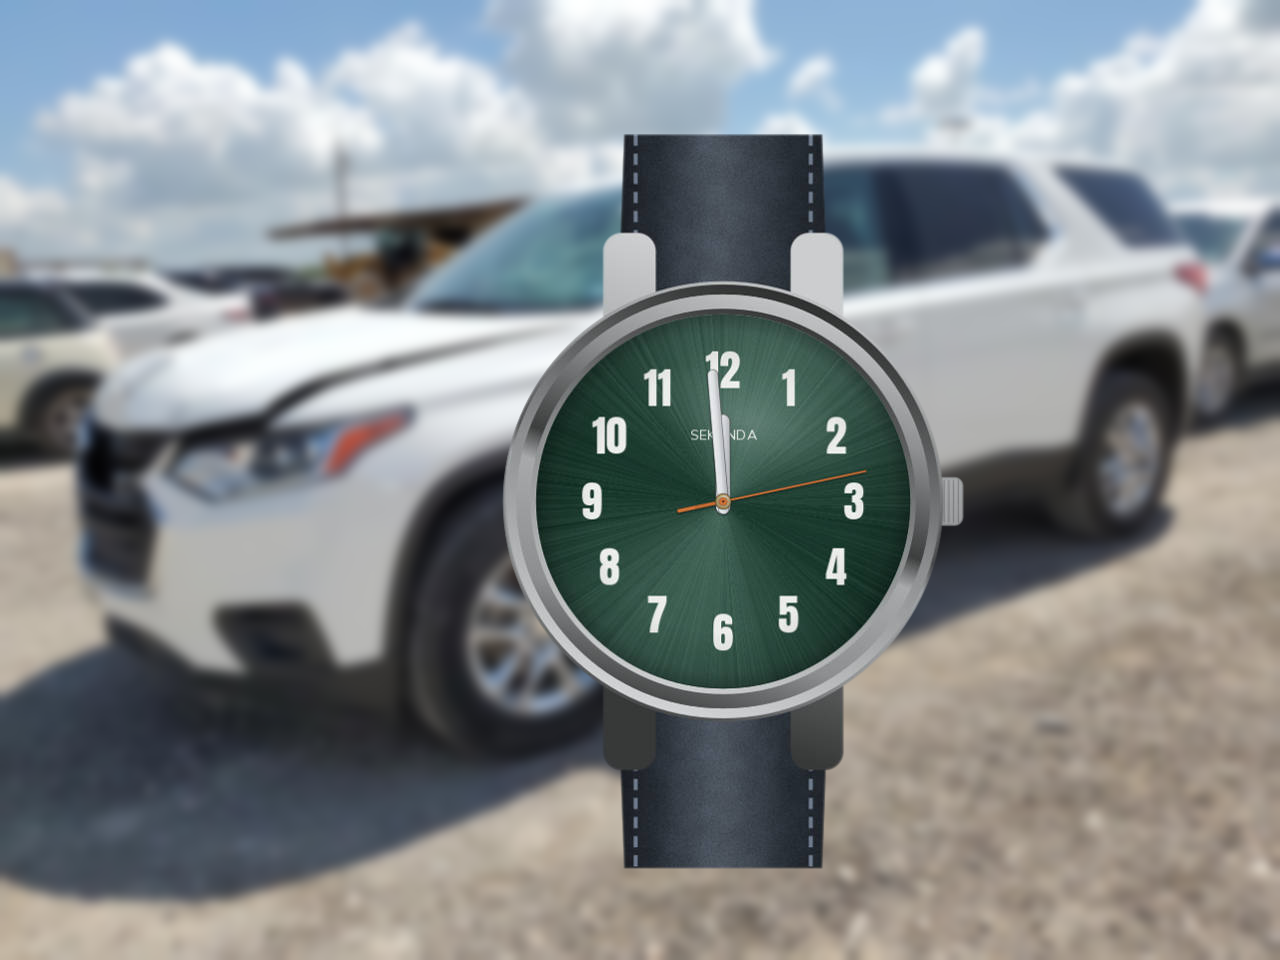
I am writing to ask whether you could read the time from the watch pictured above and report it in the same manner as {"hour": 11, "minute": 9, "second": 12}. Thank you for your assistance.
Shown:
{"hour": 11, "minute": 59, "second": 13}
